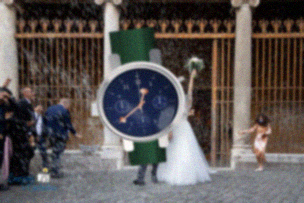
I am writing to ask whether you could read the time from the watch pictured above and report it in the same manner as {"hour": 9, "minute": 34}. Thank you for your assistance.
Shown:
{"hour": 12, "minute": 39}
